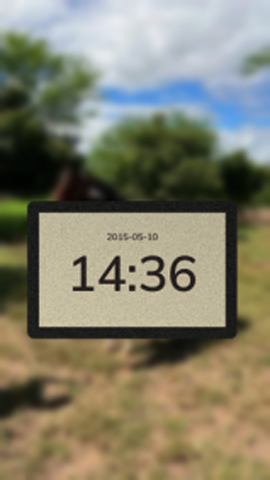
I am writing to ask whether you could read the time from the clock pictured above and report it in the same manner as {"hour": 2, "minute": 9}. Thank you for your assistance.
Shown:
{"hour": 14, "minute": 36}
